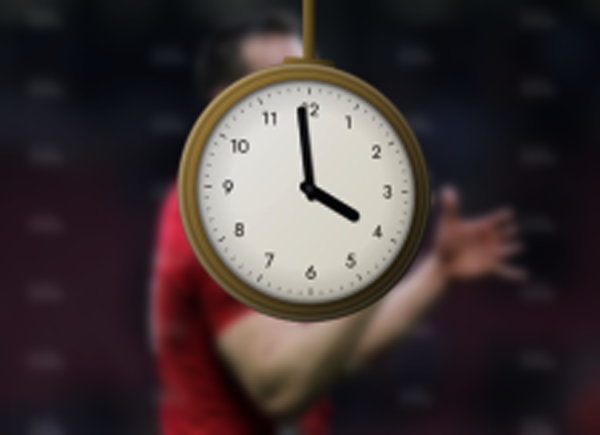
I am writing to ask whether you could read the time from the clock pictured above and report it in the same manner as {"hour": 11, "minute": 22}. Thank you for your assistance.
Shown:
{"hour": 3, "minute": 59}
